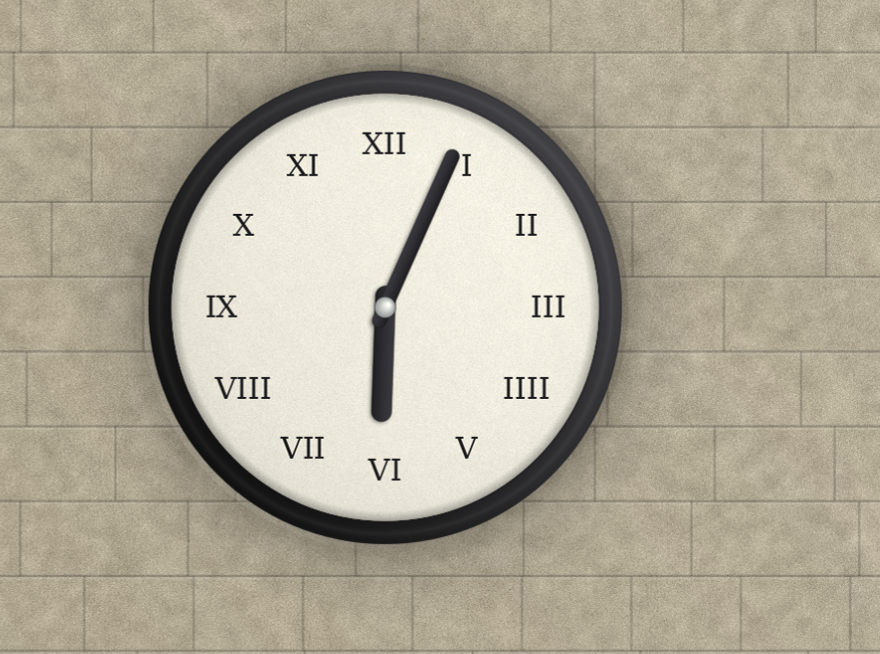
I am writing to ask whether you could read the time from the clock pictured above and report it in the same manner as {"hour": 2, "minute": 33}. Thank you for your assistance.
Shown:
{"hour": 6, "minute": 4}
